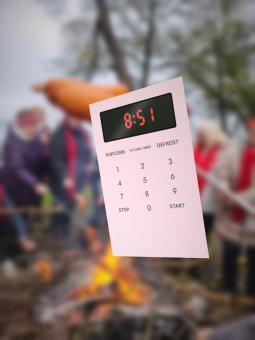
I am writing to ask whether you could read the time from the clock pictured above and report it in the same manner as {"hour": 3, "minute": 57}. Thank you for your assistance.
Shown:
{"hour": 8, "minute": 51}
